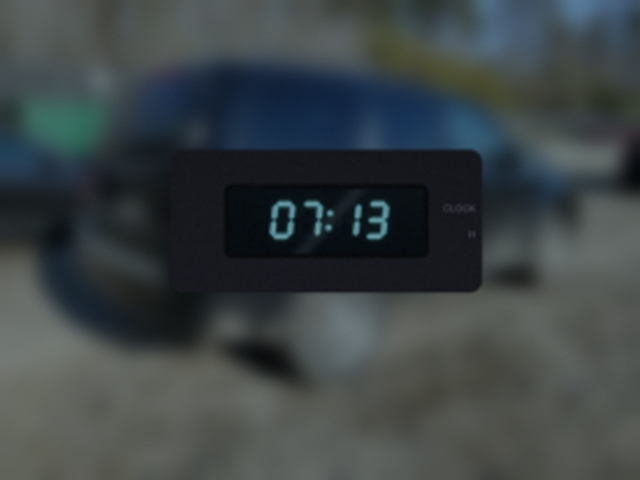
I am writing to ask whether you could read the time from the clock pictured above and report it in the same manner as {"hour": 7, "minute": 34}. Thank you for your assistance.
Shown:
{"hour": 7, "minute": 13}
